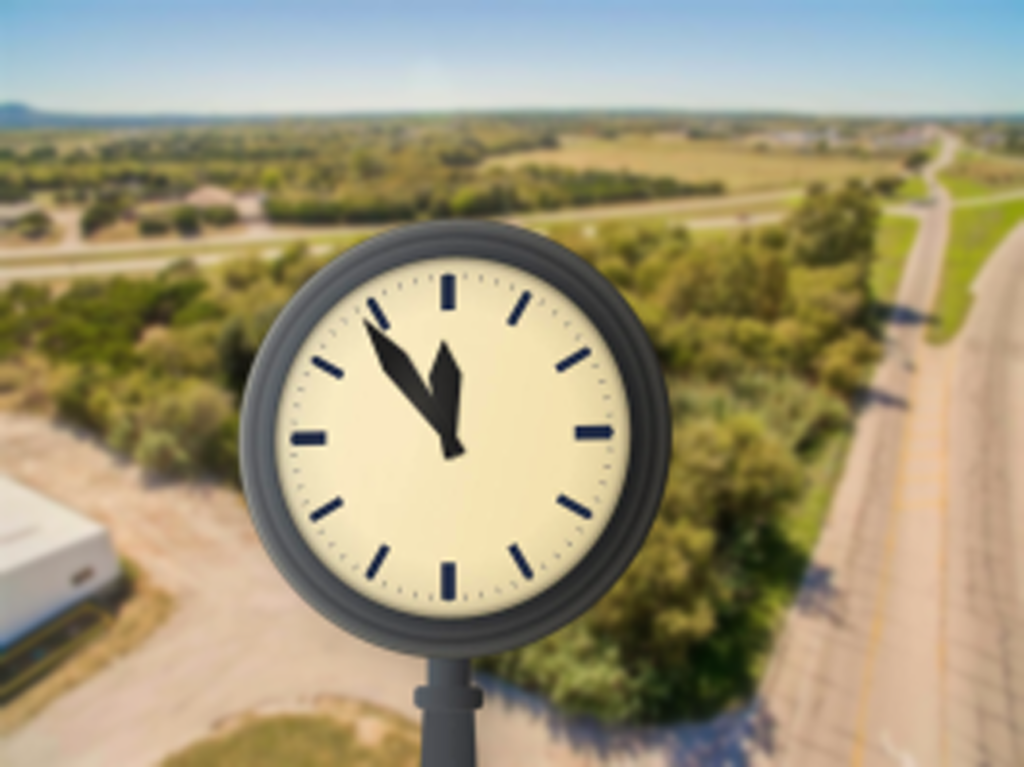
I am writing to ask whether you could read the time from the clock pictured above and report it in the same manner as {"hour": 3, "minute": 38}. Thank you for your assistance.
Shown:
{"hour": 11, "minute": 54}
